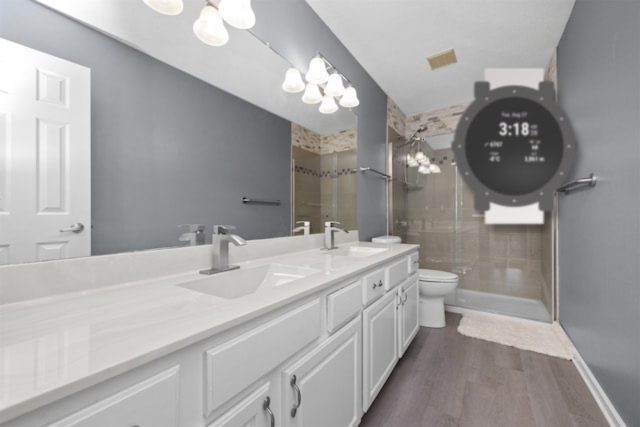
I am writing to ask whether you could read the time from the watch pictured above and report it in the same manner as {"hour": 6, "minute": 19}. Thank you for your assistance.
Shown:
{"hour": 3, "minute": 18}
